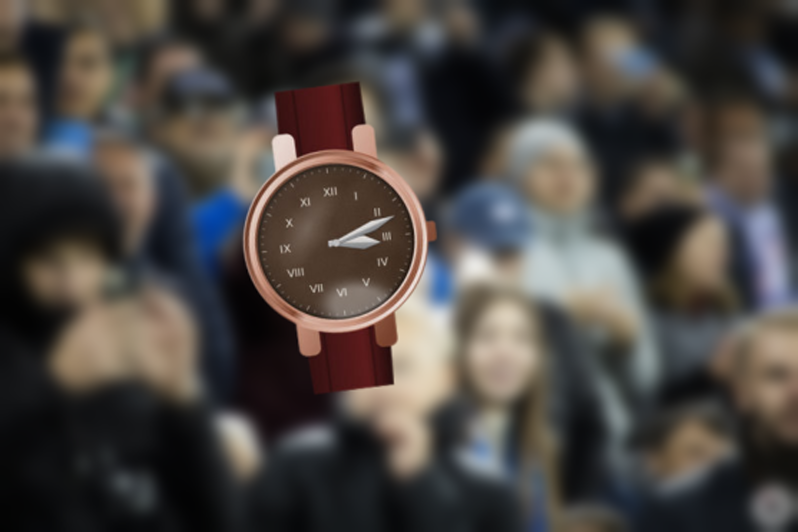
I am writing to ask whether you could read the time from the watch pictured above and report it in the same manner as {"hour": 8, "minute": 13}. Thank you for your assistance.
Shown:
{"hour": 3, "minute": 12}
